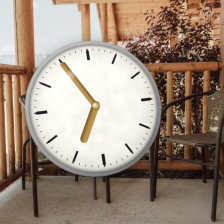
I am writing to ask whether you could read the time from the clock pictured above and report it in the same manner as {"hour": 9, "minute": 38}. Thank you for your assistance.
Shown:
{"hour": 6, "minute": 55}
